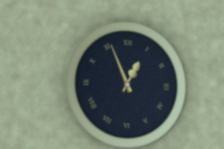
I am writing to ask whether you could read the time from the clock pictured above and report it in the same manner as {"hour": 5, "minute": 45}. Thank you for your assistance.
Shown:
{"hour": 12, "minute": 56}
